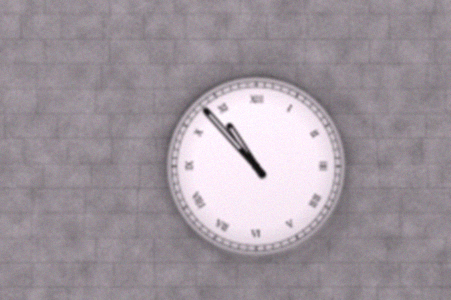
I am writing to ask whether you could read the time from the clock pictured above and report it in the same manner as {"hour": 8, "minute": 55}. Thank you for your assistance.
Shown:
{"hour": 10, "minute": 53}
